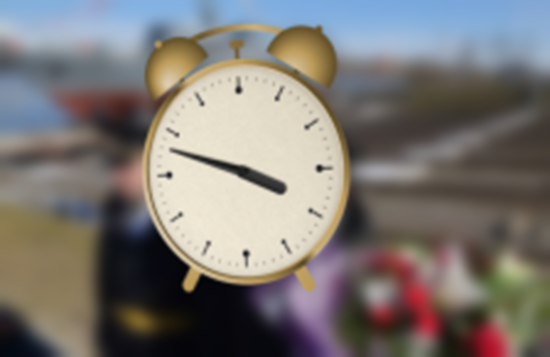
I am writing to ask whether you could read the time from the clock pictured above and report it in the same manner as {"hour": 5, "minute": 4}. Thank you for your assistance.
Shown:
{"hour": 3, "minute": 48}
